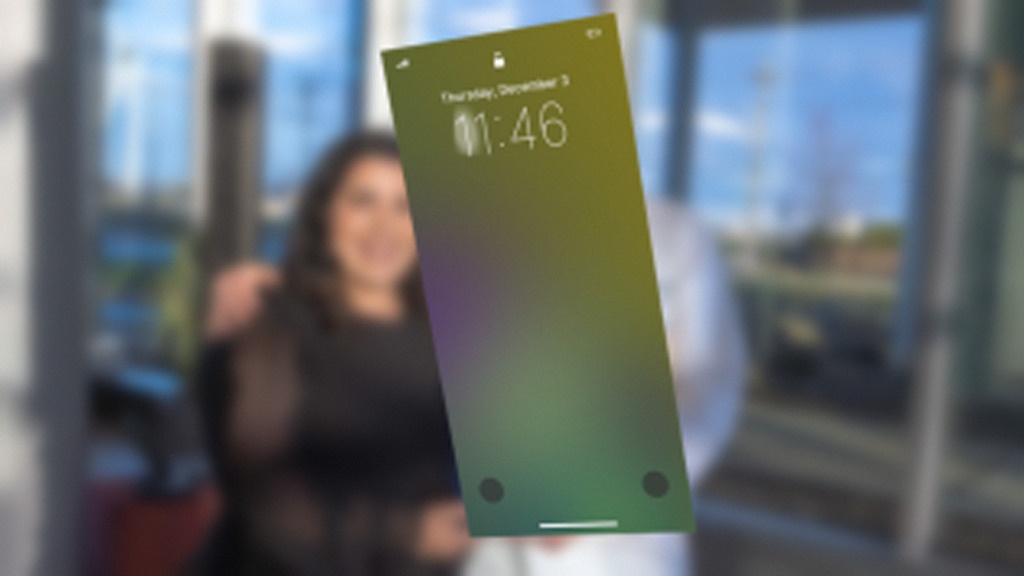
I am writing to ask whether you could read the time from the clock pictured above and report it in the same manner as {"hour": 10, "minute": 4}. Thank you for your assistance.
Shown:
{"hour": 11, "minute": 46}
